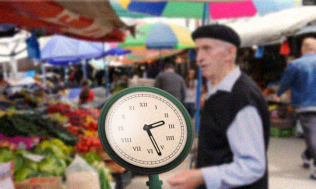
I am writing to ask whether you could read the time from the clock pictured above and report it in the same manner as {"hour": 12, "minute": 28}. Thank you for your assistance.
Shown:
{"hour": 2, "minute": 27}
